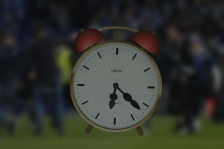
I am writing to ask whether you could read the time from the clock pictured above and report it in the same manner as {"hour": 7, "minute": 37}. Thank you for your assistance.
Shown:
{"hour": 6, "minute": 22}
